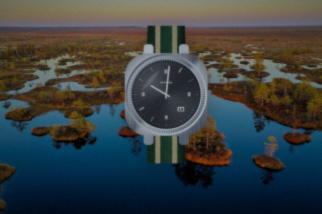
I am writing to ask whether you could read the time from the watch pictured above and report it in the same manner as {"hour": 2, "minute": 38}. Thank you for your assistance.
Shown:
{"hour": 10, "minute": 1}
